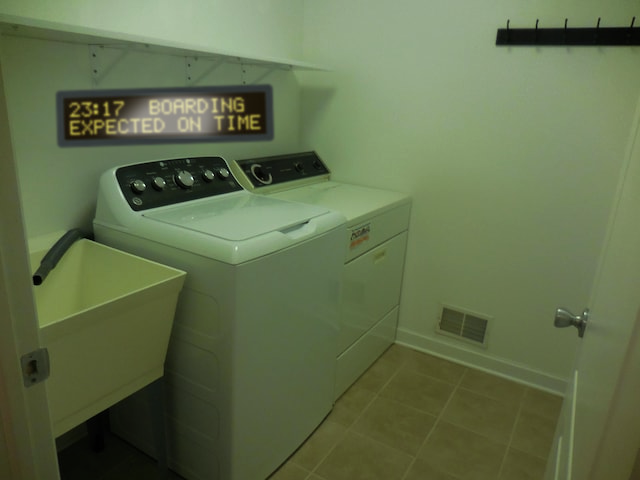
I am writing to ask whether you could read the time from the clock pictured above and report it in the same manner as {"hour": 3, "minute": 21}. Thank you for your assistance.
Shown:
{"hour": 23, "minute": 17}
